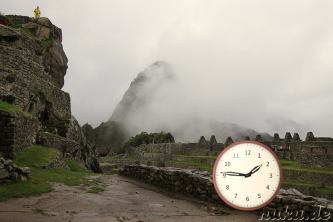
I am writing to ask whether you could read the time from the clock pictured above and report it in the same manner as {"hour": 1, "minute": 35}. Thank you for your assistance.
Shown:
{"hour": 1, "minute": 46}
